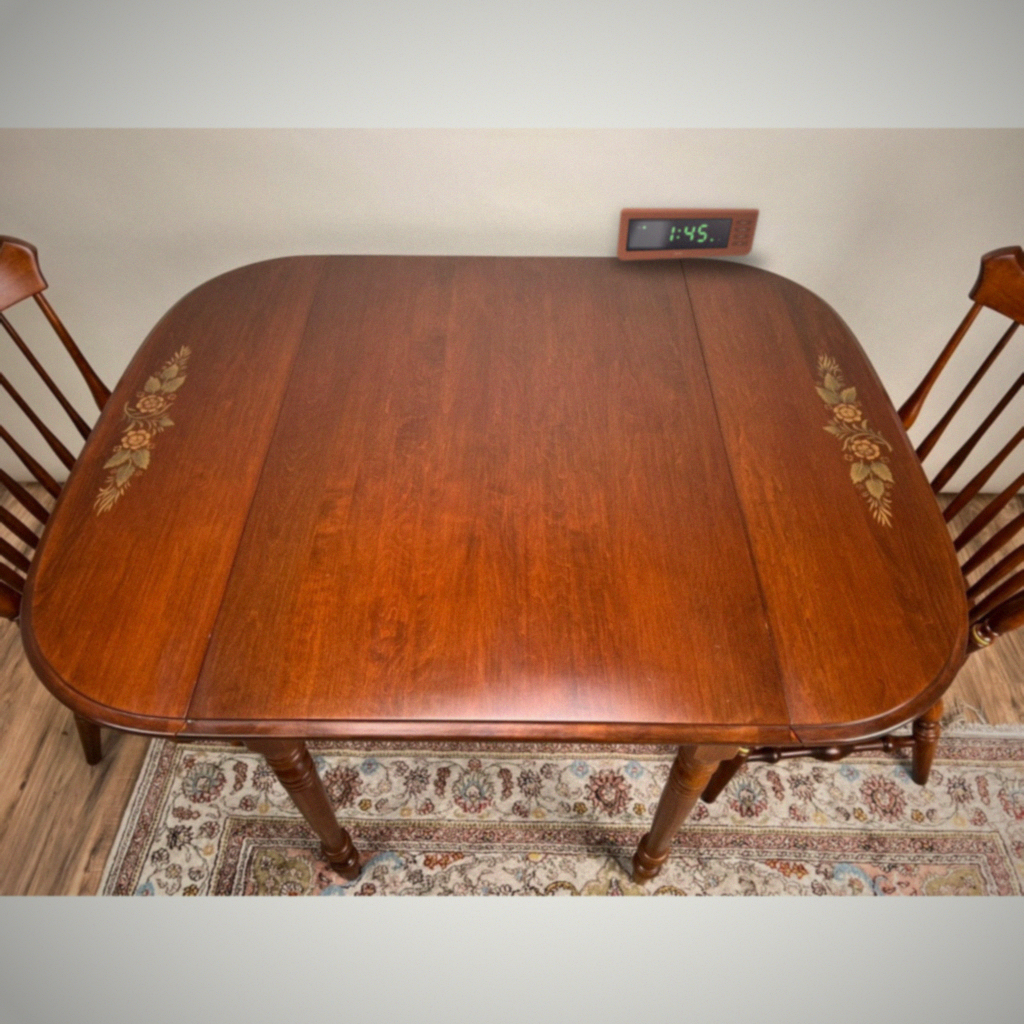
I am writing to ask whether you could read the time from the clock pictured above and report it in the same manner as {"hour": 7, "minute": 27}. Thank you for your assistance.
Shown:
{"hour": 1, "minute": 45}
